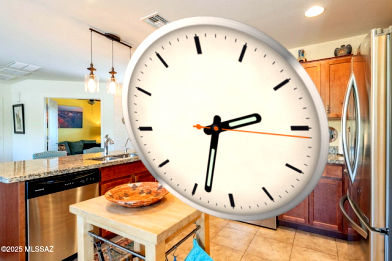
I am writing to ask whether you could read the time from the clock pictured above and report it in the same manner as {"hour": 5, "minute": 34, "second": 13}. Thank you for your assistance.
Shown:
{"hour": 2, "minute": 33, "second": 16}
